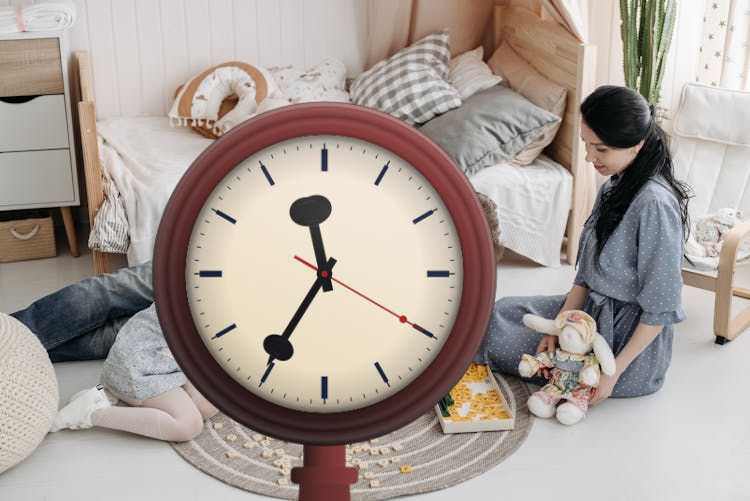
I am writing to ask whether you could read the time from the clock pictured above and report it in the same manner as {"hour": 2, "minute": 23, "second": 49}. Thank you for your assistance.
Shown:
{"hour": 11, "minute": 35, "second": 20}
